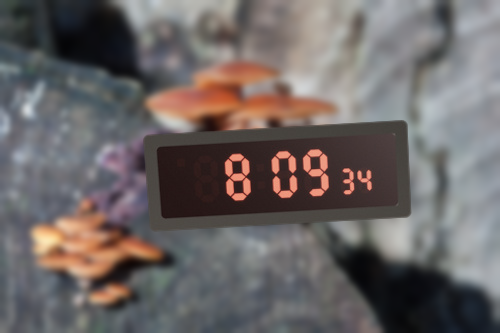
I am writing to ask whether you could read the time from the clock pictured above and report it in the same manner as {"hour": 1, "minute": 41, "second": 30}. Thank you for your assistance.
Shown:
{"hour": 8, "minute": 9, "second": 34}
